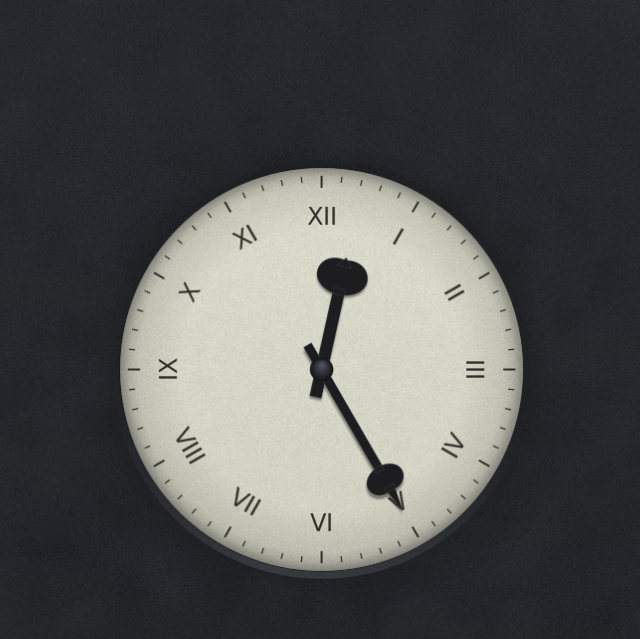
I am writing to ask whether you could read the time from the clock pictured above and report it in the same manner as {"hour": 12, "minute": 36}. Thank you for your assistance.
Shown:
{"hour": 12, "minute": 25}
